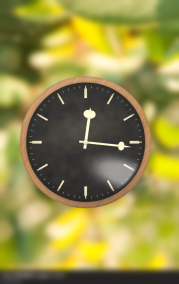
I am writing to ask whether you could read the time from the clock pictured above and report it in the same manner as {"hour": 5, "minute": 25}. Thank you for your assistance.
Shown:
{"hour": 12, "minute": 16}
